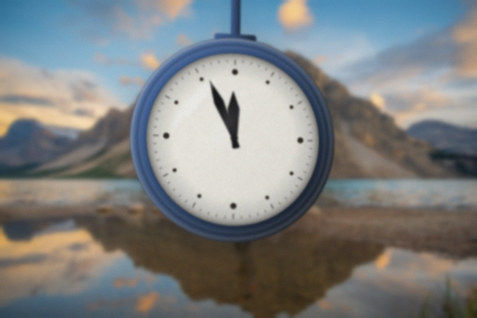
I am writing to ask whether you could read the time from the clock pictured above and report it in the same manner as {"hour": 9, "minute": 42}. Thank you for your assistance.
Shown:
{"hour": 11, "minute": 56}
